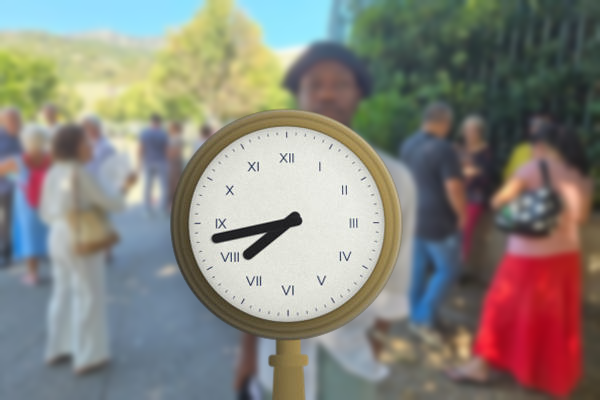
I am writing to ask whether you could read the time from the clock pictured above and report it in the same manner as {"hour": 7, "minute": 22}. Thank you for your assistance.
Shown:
{"hour": 7, "minute": 43}
